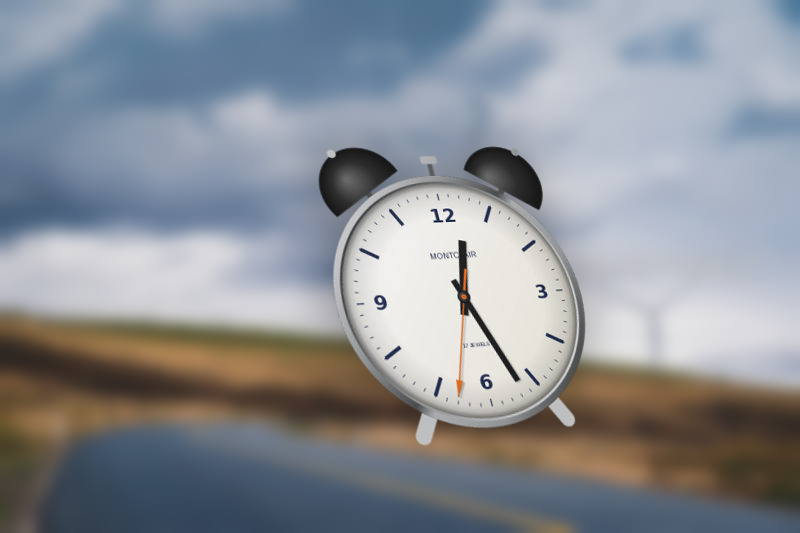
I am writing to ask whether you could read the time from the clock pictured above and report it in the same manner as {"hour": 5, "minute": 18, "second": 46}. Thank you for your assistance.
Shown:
{"hour": 12, "minute": 26, "second": 33}
